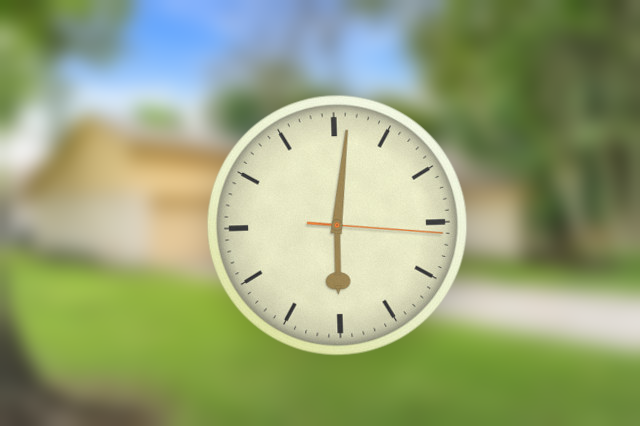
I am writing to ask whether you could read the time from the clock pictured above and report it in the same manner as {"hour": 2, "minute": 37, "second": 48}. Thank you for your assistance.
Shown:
{"hour": 6, "minute": 1, "second": 16}
